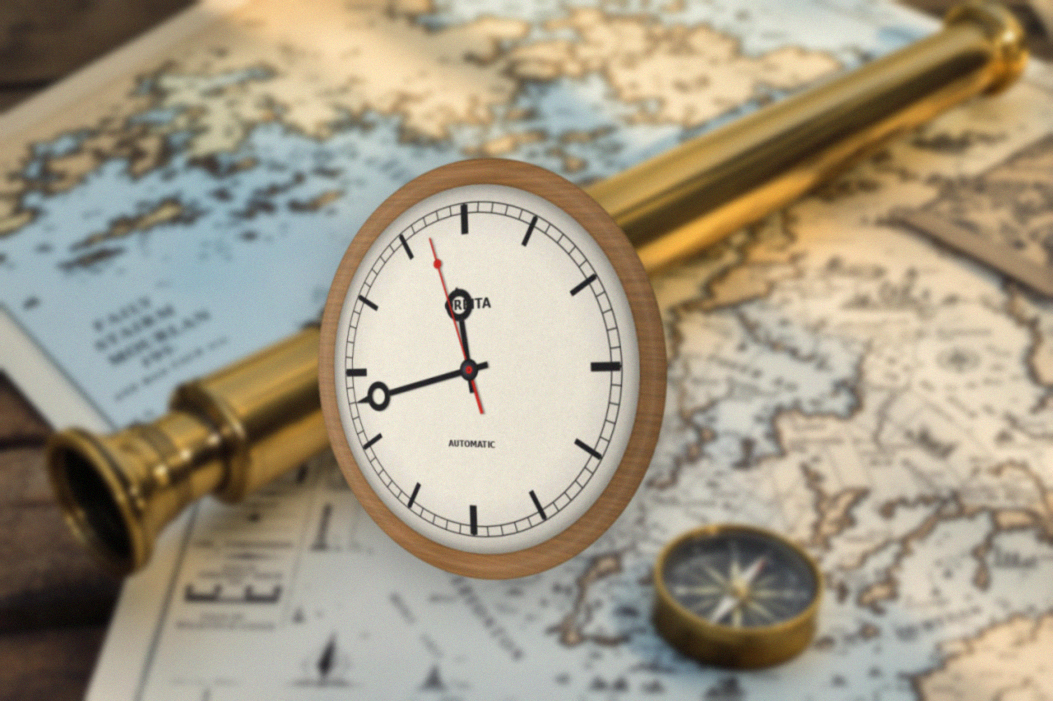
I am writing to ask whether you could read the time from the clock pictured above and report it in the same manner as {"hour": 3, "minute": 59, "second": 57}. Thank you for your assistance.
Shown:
{"hour": 11, "minute": 42, "second": 57}
